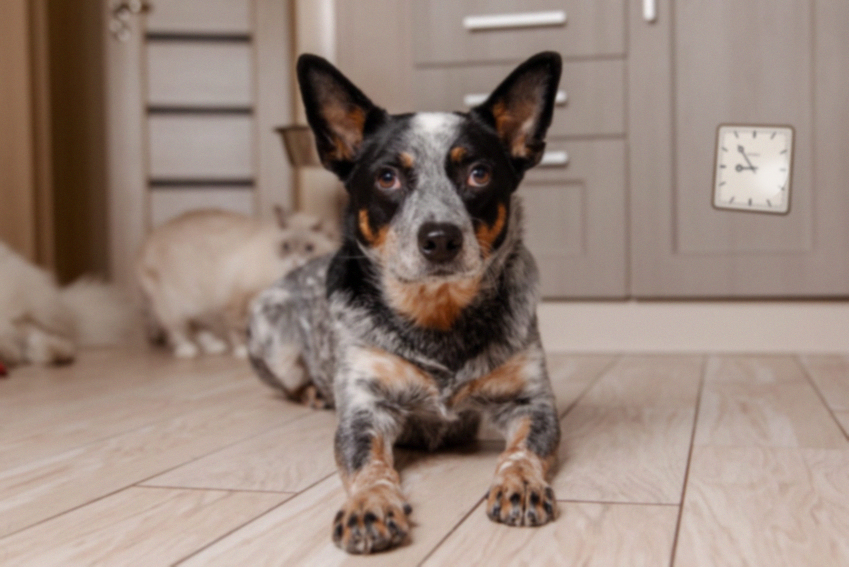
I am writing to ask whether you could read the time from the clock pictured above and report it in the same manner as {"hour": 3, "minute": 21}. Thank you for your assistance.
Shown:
{"hour": 8, "minute": 54}
